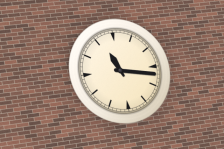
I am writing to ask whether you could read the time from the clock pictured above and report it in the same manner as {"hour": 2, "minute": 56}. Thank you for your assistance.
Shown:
{"hour": 11, "minute": 17}
